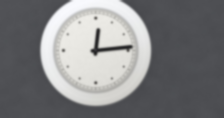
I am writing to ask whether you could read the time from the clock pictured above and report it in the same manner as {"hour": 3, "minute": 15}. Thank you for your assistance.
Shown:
{"hour": 12, "minute": 14}
